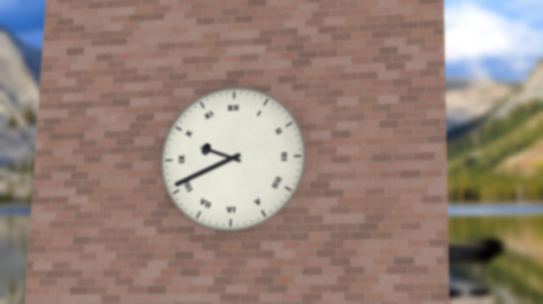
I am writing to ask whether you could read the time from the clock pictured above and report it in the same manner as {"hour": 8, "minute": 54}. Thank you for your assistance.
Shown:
{"hour": 9, "minute": 41}
